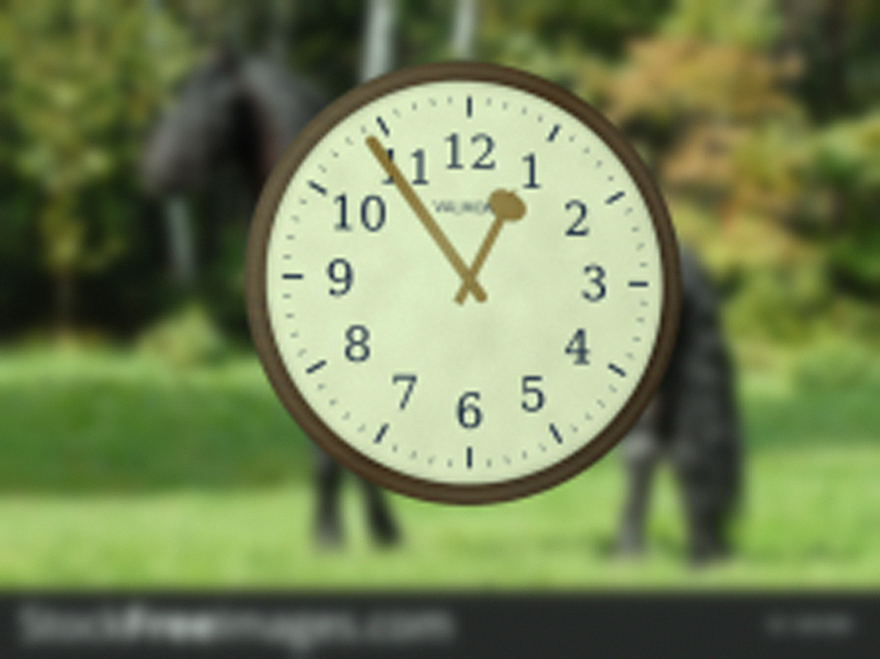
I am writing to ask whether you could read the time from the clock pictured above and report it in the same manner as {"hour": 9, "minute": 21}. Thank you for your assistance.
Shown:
{"hour": 12, "minute": 54}
